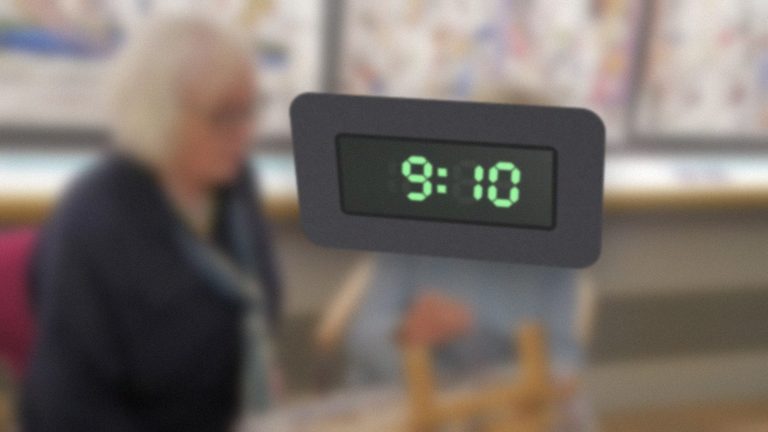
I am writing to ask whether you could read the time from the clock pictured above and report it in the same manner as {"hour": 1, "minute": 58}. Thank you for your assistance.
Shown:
{"hour": 9, "minute": 10}
